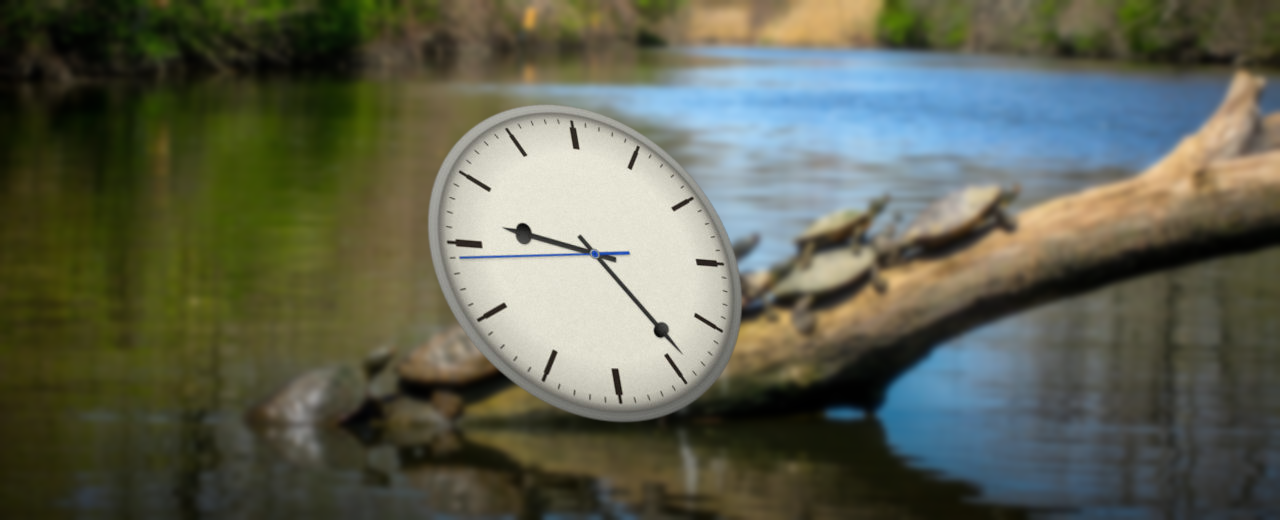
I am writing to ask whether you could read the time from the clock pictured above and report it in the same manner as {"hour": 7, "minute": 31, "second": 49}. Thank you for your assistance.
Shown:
{"hour": 9, "minute": 23, "second": 44}
